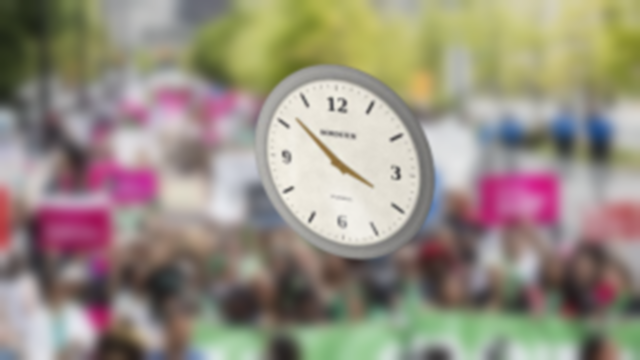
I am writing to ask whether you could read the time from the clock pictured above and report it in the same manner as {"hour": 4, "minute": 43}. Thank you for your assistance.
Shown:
{"hour": 3, "minute": 52}
